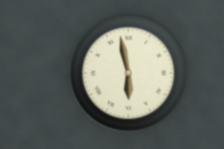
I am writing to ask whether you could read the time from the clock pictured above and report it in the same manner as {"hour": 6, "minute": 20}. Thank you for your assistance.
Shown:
{"hour": 5, "minute": 58}
